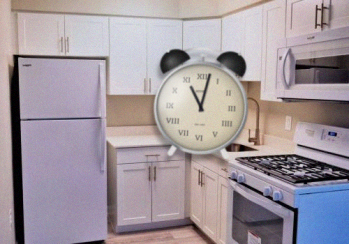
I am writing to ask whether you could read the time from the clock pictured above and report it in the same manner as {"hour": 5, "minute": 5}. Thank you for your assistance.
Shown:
{"hour": 11, "minute": 2}
